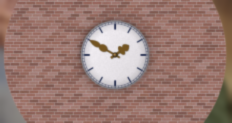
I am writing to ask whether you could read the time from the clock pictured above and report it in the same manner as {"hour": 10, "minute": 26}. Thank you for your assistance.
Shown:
{"hour": 1, "minute": 50}
